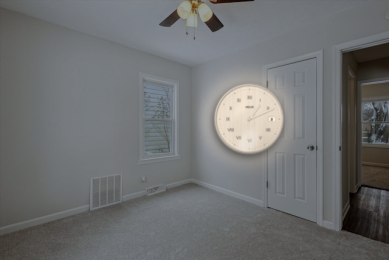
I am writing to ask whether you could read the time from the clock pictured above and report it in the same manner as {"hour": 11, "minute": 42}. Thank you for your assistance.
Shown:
{"hour": 1, "minute": 11}
